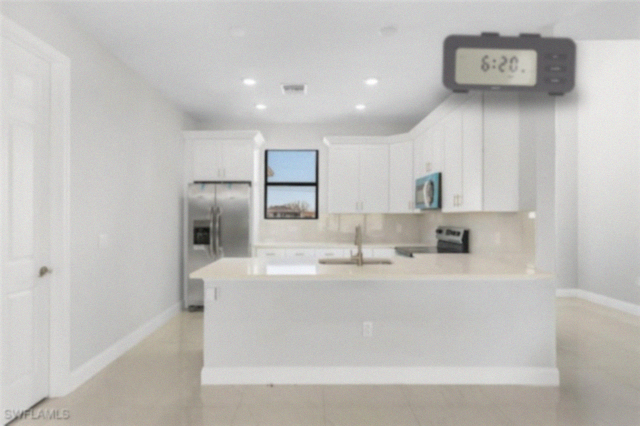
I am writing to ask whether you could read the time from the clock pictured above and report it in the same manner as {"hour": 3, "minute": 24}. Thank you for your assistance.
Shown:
{"hour": 6, "minute": 20}
